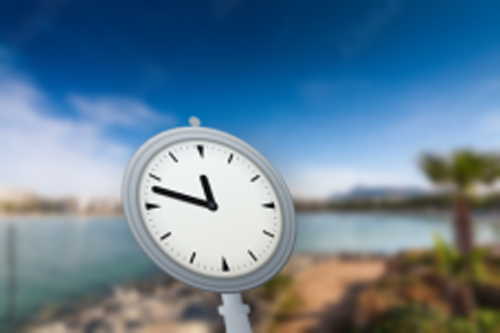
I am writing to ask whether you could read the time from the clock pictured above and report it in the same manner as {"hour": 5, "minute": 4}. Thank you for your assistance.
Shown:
{"hour": 11, "minute": 48}
